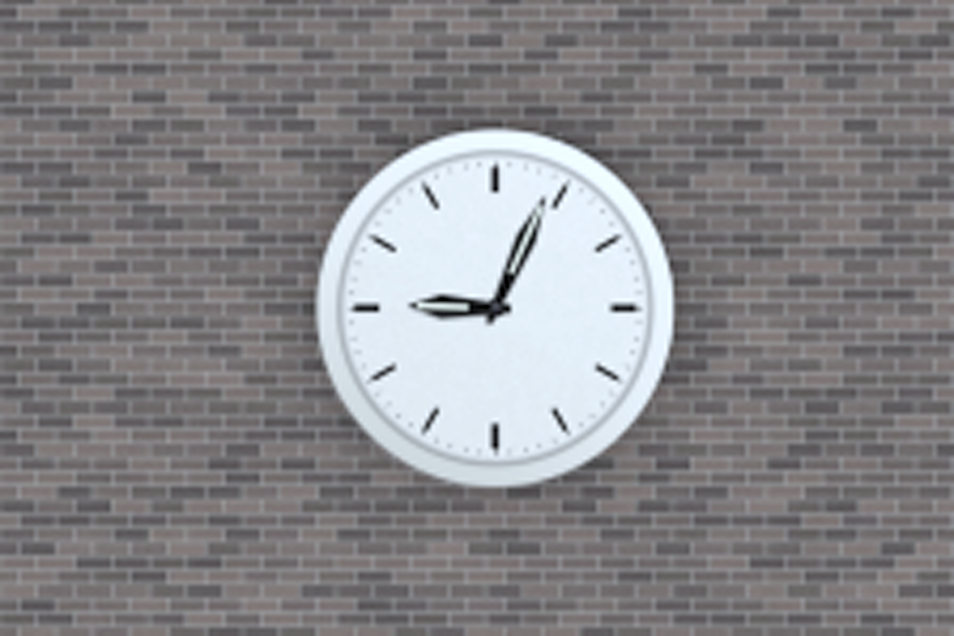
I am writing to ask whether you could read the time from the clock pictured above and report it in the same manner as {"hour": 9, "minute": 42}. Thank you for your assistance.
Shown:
{"hour": 9, "minute": 4}
